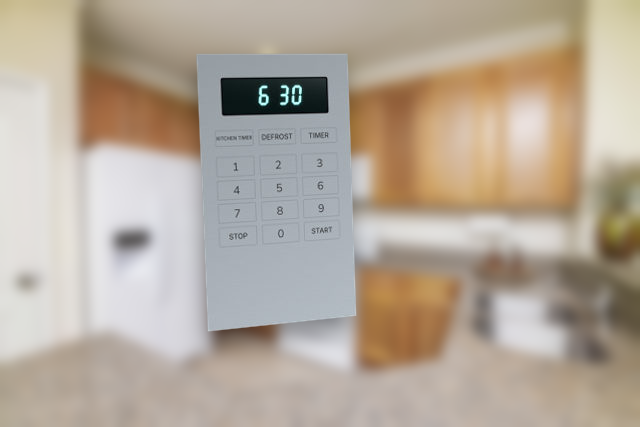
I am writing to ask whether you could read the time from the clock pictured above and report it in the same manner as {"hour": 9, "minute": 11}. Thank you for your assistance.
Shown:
{"hour": 6, "minute": 30}
